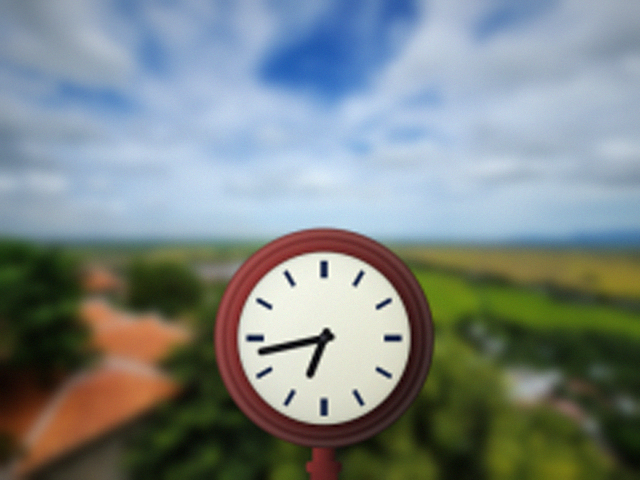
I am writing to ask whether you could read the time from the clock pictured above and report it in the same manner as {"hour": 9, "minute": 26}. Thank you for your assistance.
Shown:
{"hour": 6, "minute": 43}
